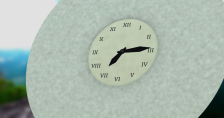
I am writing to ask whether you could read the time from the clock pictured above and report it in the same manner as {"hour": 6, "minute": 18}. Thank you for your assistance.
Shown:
{"hour": 7, "minute": 14}
